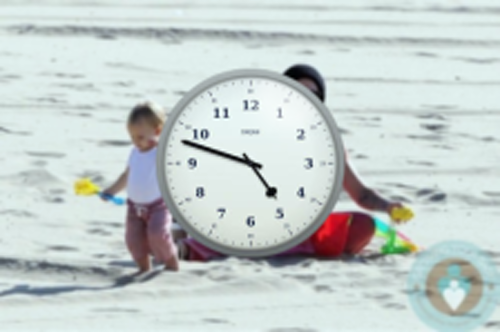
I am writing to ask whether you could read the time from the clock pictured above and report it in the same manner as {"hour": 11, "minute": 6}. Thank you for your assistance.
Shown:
{"hour": 4, "minute": 48}
